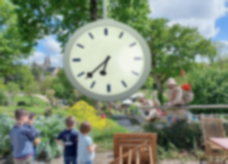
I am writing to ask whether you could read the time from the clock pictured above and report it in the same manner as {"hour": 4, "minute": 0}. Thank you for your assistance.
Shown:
{"hour": 6, "minute": 38}
